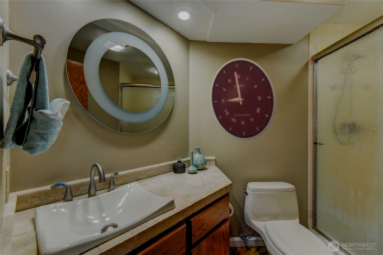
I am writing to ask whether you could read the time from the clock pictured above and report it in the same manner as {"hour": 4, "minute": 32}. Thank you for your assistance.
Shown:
{"hour": 8, "minute": 59}
